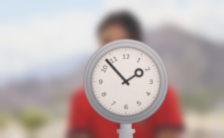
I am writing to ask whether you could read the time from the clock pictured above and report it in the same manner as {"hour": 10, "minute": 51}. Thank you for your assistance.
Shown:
{"hour": 1, "minute": 53}
